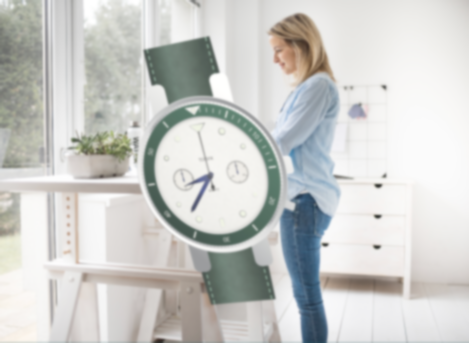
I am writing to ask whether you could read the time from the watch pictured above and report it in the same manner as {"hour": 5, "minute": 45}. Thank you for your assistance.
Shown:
{"hour": 8, "minute": 37}
